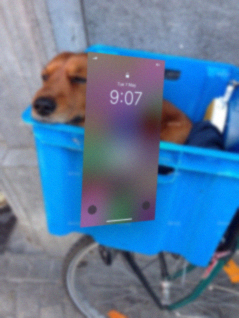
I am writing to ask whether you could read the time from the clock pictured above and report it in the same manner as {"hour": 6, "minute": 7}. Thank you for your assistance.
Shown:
{"hour": 9, "minute": 7}
